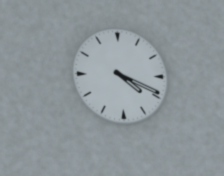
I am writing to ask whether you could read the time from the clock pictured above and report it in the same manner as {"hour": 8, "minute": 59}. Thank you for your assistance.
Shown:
{"hour": 4, "minute": 19}
